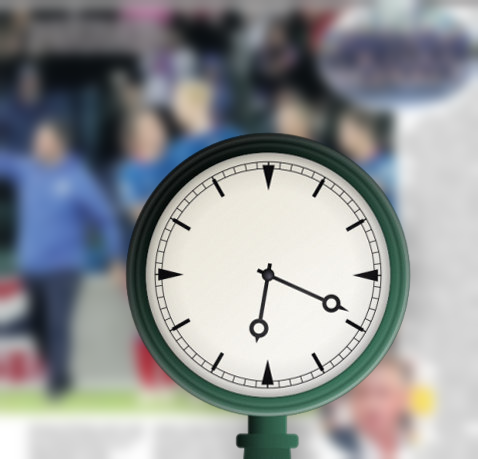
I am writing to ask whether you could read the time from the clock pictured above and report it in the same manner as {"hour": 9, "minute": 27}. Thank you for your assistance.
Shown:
{"hour": 6, "minute": 19}
